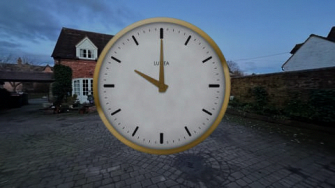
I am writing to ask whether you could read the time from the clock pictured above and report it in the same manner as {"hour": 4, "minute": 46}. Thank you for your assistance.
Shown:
{"hour": 10, "minute": 0}
